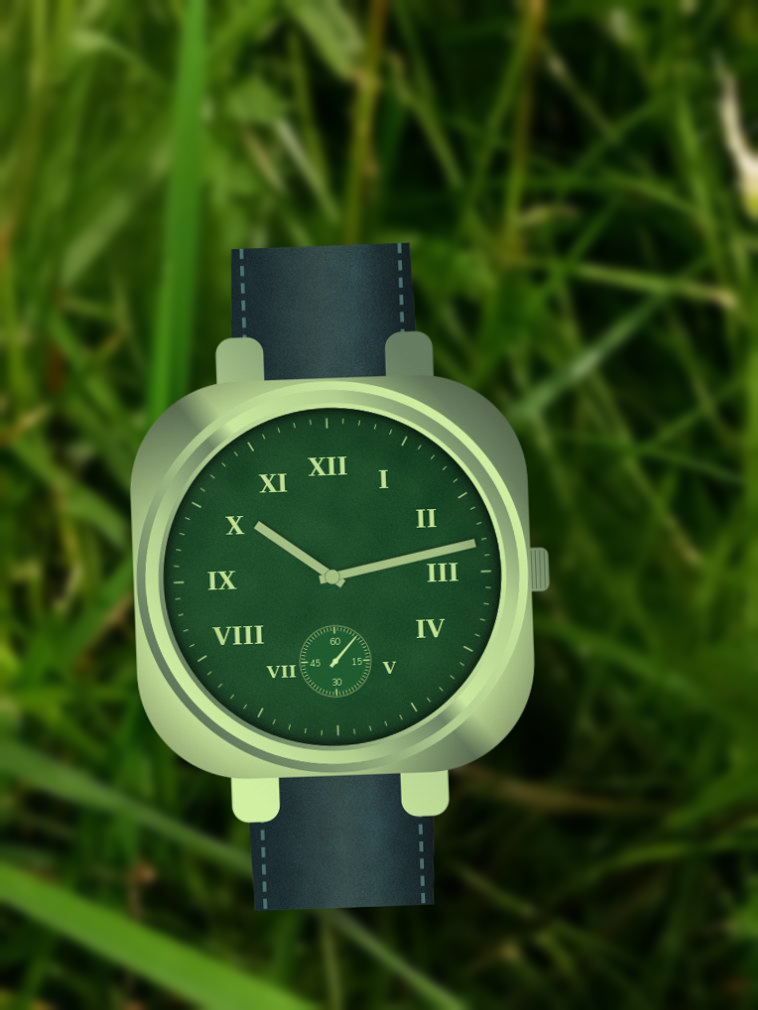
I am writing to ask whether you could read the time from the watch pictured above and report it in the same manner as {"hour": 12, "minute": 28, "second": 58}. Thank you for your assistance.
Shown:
{"hour": 10, "minute": 13, "second": 7}
